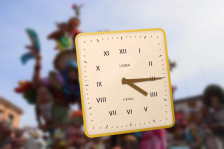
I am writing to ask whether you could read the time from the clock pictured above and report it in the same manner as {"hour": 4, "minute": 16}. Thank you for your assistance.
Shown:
{"hour": 4, "minute": 15}
